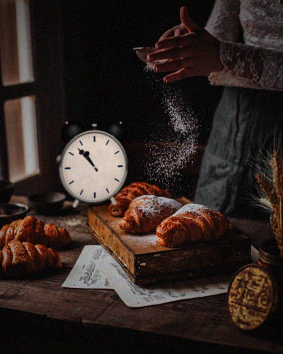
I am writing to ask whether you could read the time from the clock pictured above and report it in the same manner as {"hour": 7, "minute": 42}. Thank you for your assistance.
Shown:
{"hour": 10, "minute": 53}
